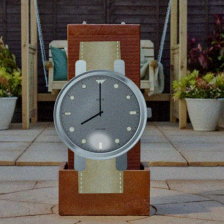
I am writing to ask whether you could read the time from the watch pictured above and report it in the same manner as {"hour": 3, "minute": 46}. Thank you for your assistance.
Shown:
{"hour": 8, "minute": 0}
